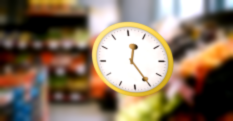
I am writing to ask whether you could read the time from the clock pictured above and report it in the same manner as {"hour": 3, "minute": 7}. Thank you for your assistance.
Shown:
{"hour": 12, "minute": 25}
